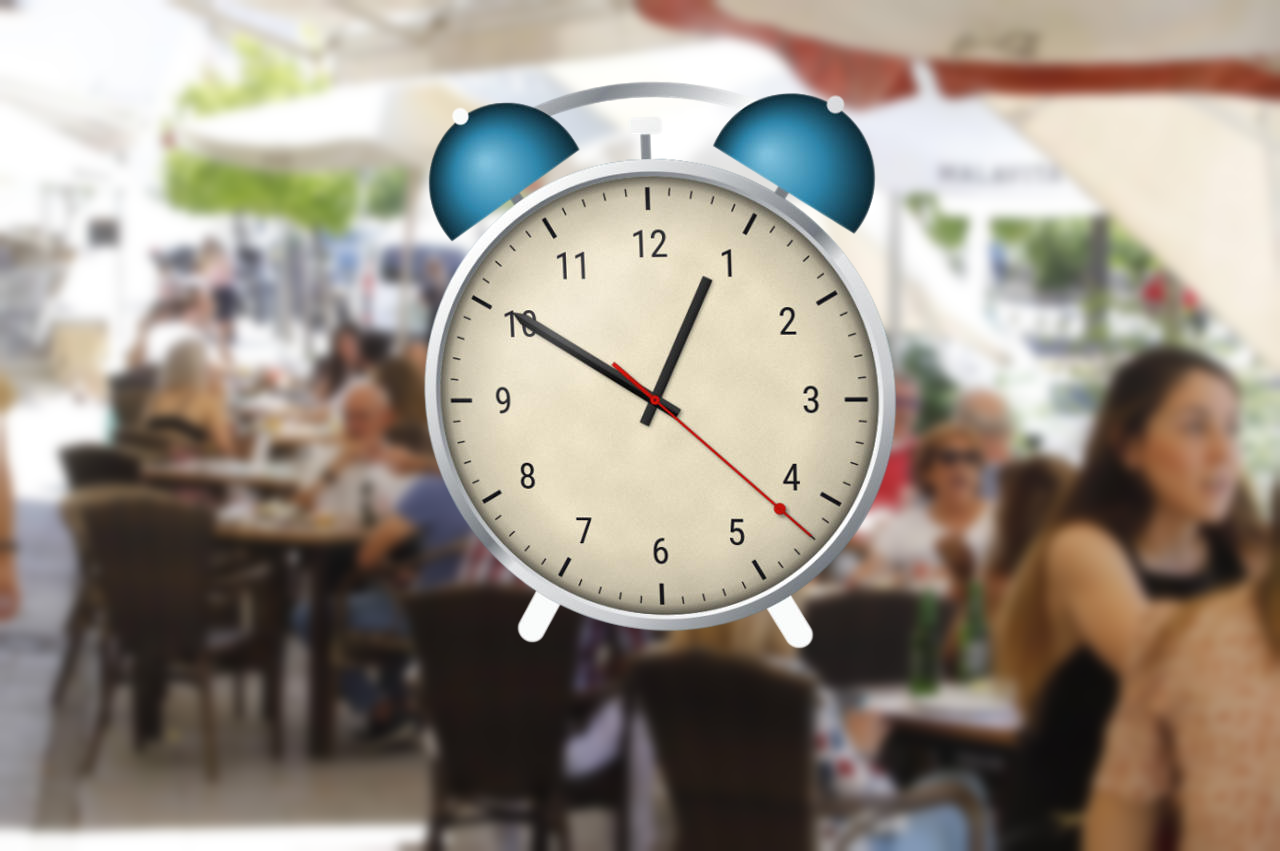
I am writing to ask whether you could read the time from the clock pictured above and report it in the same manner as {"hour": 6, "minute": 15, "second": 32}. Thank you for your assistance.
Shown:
{"hour": 12, "minute": 50, "second": 22}
